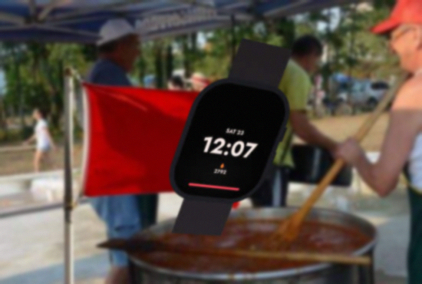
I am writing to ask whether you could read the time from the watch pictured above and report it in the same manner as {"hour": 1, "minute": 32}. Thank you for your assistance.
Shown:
{"hour": 12, "minute": 7}
